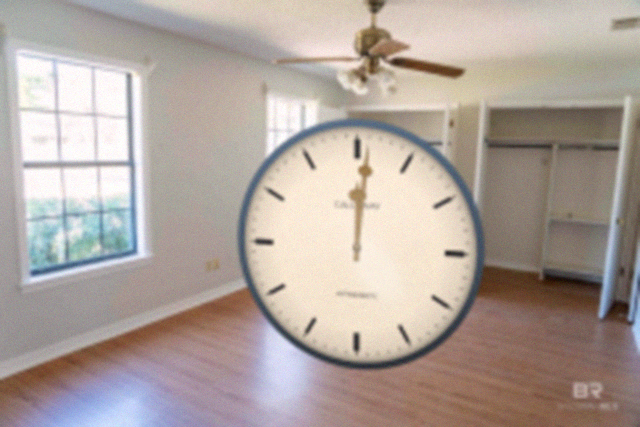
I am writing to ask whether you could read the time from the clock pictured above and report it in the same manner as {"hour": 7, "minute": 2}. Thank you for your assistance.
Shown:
{"hour": 12, "minute": 1}
